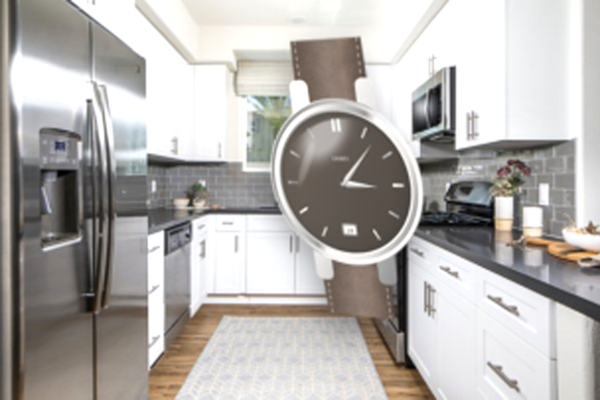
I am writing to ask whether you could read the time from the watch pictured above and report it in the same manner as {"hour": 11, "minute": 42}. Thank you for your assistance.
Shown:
{"hour": 3, "minute": 7}
